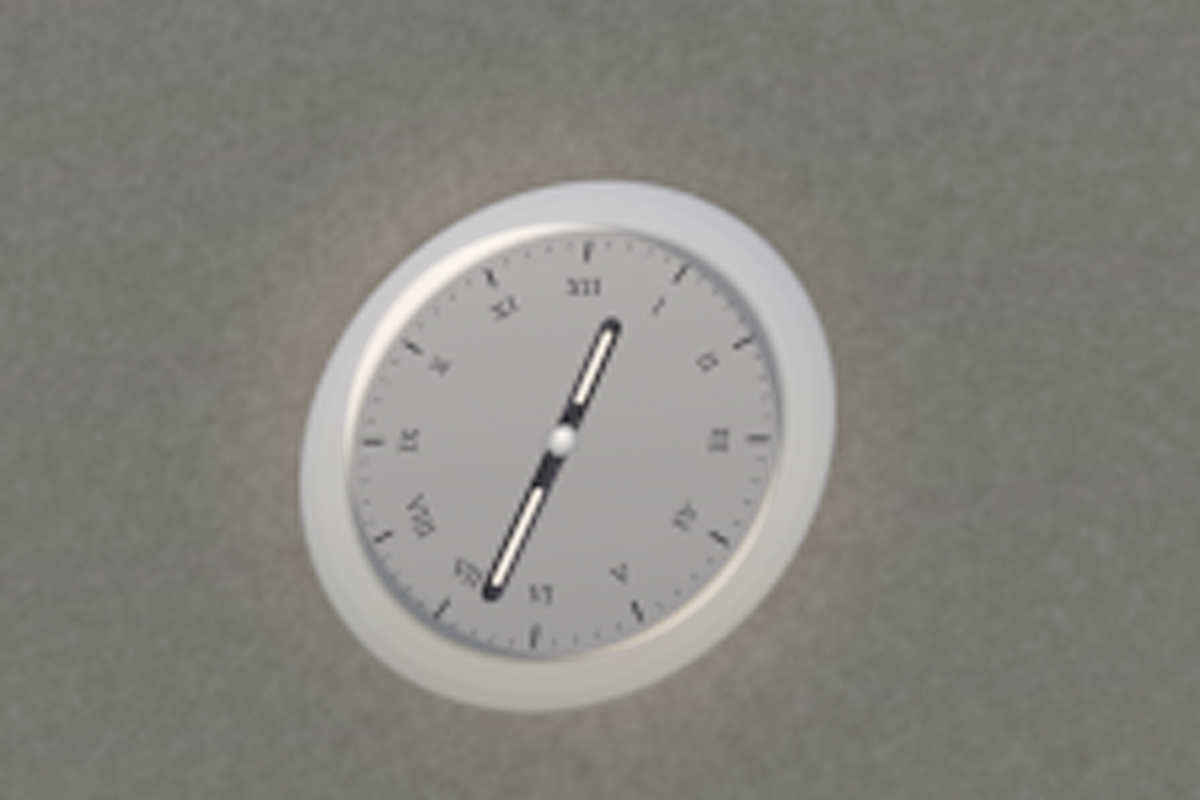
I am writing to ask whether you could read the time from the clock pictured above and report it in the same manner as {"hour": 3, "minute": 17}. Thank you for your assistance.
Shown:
{"hour": 12, "minute": 33}
